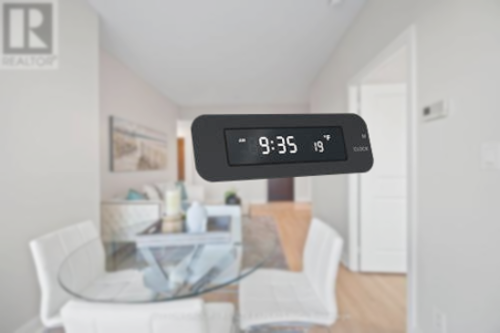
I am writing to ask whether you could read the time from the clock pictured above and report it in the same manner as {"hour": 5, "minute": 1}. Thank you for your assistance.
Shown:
{"hour": 9, "minute": 35}
